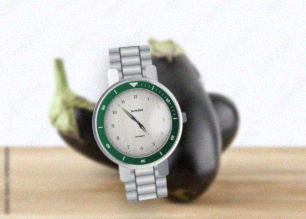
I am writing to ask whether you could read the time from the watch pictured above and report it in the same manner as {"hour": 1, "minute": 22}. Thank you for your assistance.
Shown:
{"hour": 4, "minute": 53}
